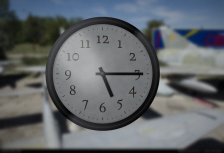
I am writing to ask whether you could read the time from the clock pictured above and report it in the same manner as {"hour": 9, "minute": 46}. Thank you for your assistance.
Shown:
{"hour": 5, "minute": 15}
